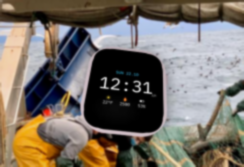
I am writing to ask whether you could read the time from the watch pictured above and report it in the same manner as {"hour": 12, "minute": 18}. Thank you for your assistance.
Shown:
{"hour": 12, "minute": 31}
